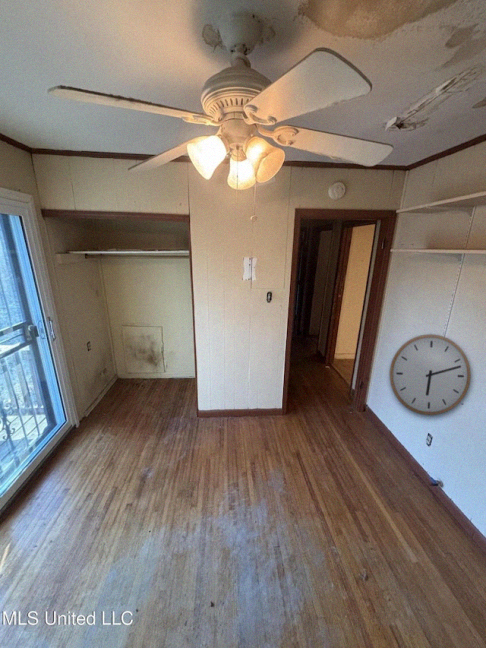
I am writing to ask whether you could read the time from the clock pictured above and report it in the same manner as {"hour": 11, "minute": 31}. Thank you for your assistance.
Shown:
{"hour": 6, "minute": 12}
